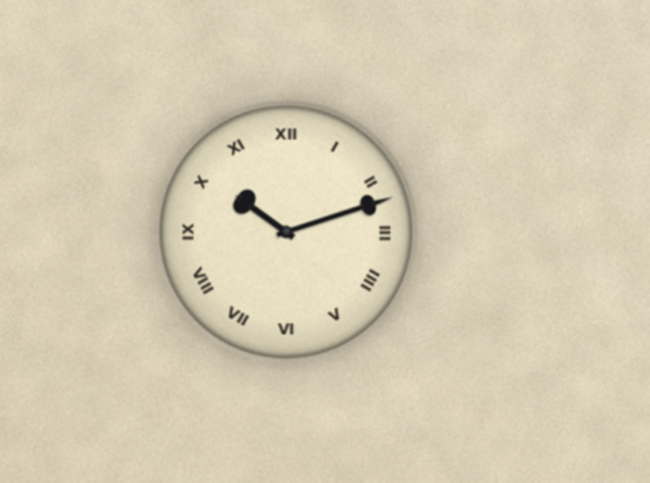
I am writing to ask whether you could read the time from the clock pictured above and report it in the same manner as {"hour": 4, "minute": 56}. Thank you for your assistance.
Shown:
{"hour": 10, "minute": 12}
